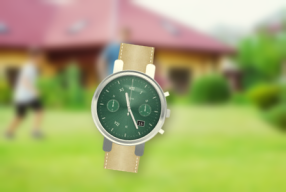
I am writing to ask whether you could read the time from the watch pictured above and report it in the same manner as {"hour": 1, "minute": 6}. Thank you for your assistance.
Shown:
{"hour": 11, "minute": 25}
